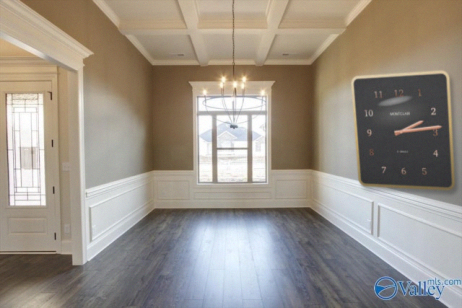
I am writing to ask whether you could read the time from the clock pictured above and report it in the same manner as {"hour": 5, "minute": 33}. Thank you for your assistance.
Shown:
{"hour": 2, "minute": 14}
